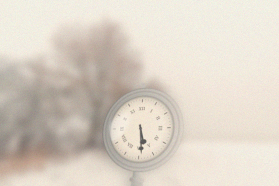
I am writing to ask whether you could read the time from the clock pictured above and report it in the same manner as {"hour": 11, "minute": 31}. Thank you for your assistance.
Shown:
{"hour": 5, "minute": 29}
